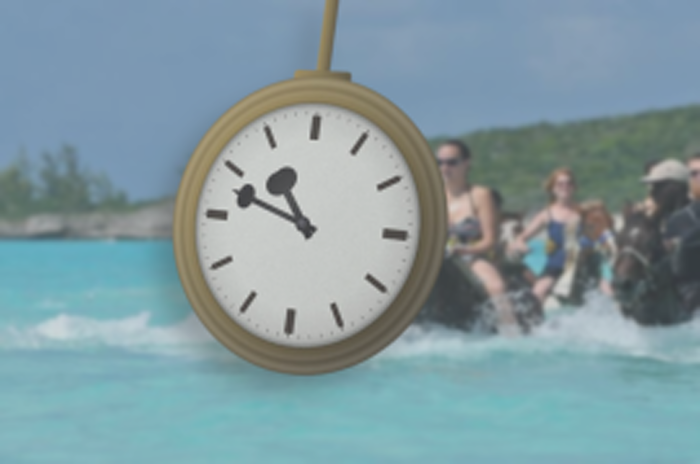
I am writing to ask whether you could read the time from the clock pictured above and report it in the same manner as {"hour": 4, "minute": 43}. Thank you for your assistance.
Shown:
{"hour": 10, "minute": 48}
